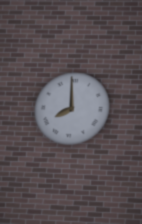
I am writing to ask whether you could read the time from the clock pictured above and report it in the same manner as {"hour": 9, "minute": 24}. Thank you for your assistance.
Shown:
{"hour": 7, "minute": 59}
